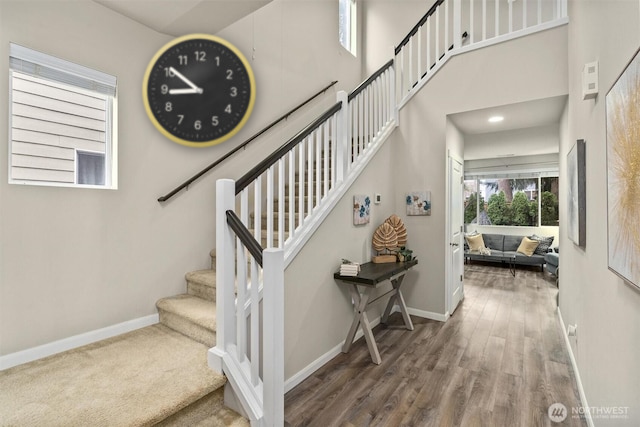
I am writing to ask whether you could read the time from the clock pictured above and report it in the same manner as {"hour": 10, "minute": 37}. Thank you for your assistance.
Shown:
{"hour": 8, "minute": 51}
